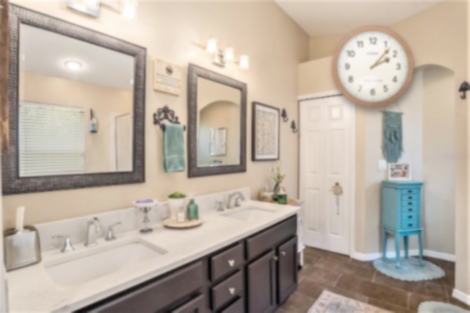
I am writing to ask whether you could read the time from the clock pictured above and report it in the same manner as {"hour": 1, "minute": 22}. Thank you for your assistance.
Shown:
{"hour": 2, "minute": 7}
